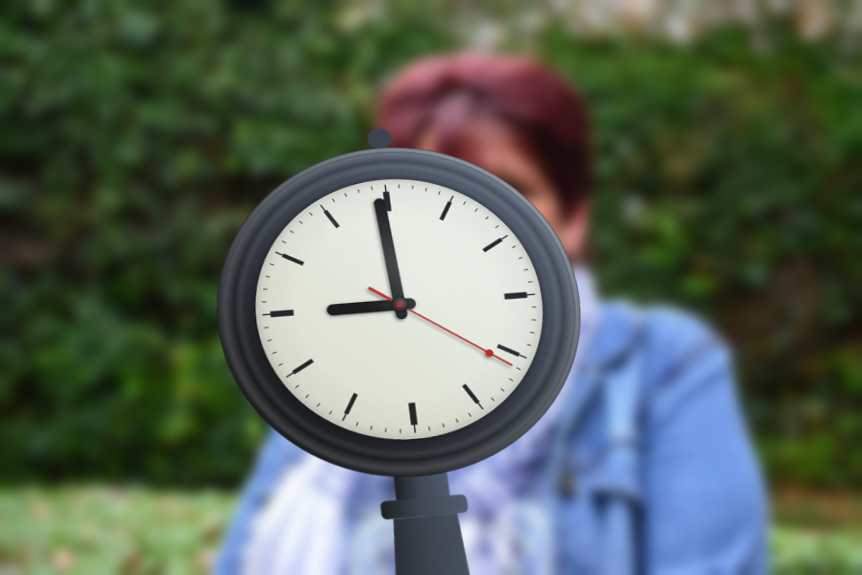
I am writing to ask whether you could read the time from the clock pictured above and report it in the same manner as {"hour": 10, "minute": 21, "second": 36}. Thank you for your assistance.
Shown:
{"hour": 8, "minute": 59, "second": 21}
